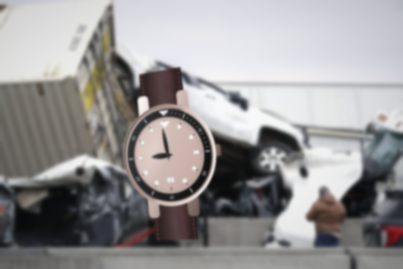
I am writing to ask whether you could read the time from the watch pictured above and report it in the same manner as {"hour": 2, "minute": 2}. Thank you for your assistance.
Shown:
{"hour": 8, "minute": 59}
